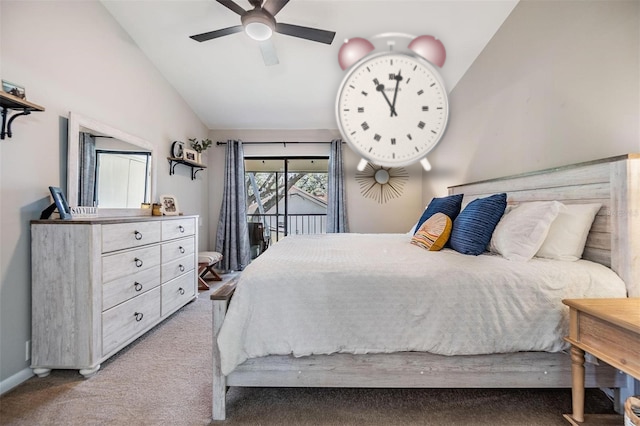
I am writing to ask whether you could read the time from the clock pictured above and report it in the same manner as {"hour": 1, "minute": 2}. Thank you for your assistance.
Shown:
{"hour": 11, "minute": 2}
